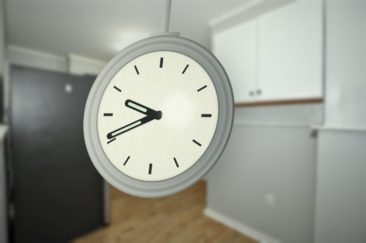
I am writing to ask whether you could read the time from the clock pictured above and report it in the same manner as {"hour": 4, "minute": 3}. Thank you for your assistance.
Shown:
{"hour": 9, "minute": 41}
